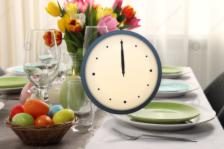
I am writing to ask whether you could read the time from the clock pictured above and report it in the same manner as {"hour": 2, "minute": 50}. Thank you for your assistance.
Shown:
{"hour": 12, "minute": 0}
